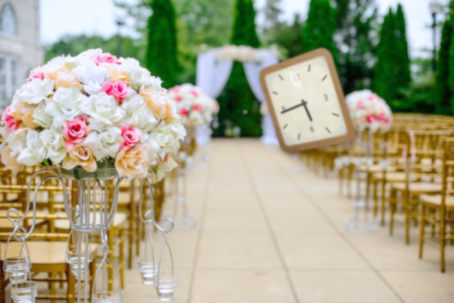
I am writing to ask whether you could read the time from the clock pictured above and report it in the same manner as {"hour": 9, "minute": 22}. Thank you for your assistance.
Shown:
{"hour": 5, "minute": 44}
